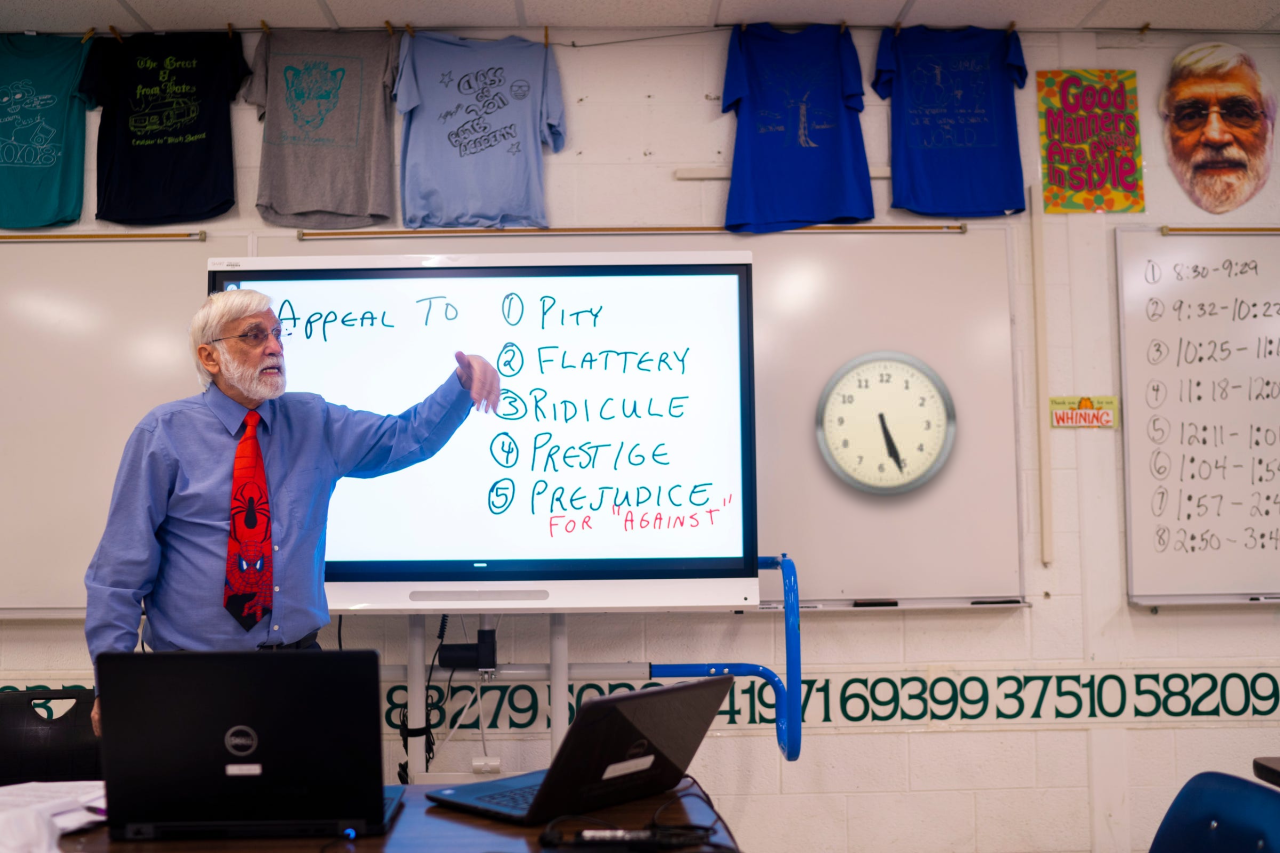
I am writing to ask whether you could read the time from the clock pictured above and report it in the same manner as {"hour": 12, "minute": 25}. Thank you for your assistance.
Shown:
{"hour": 5, "minute": 26}
